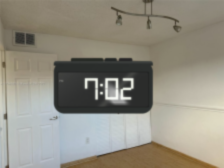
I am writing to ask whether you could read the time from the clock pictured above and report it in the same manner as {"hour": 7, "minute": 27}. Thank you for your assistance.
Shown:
{"hour": 7, "minute": 2}
